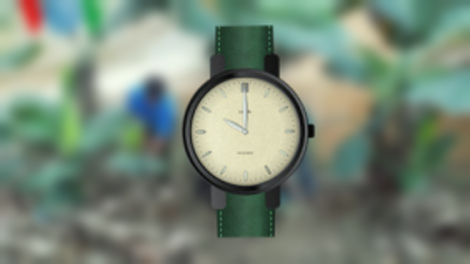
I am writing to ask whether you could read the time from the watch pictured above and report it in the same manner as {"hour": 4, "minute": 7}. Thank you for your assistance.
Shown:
{"hour": 10, "minute": 0}
